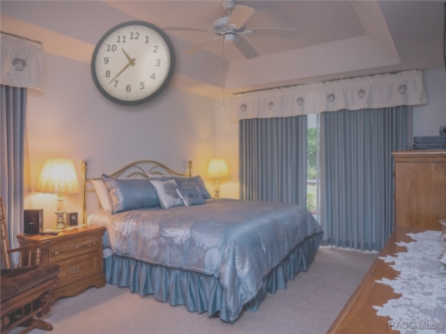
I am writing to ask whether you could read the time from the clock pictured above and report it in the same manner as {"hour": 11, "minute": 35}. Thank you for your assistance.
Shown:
{"hour": 10, "minute": 37}
